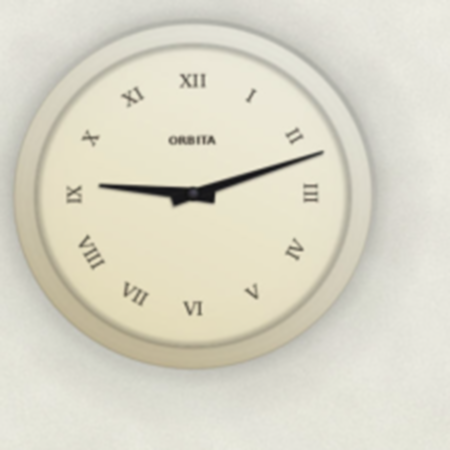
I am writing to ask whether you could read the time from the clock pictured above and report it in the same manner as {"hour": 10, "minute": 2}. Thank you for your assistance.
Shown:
{"hour": 9, "minute": 12}
